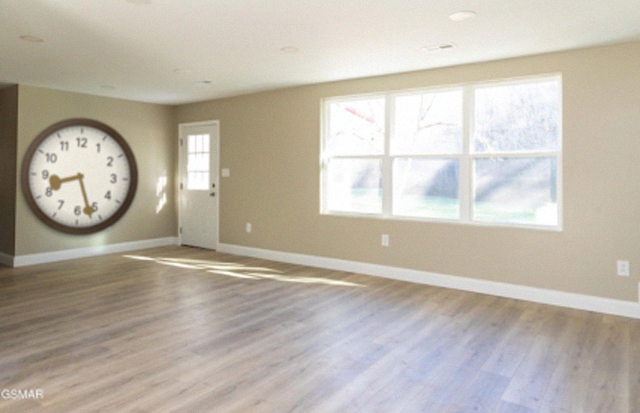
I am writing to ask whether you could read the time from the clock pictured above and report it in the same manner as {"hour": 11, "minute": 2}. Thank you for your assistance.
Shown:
{"hour": 8, "minute": 27}
